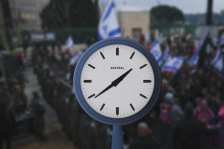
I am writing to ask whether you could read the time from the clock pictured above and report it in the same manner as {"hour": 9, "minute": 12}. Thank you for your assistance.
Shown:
{"hour": 1, "minute": 39}
